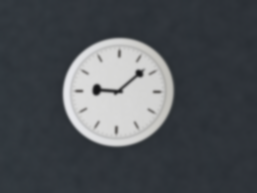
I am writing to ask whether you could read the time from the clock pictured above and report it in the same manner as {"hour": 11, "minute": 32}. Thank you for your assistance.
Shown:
{"hour": 9, "minute": 8}
